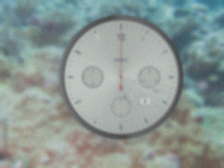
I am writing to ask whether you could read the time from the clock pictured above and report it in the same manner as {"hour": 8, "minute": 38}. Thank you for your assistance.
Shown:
{"hour": 5, "minute": 18}
